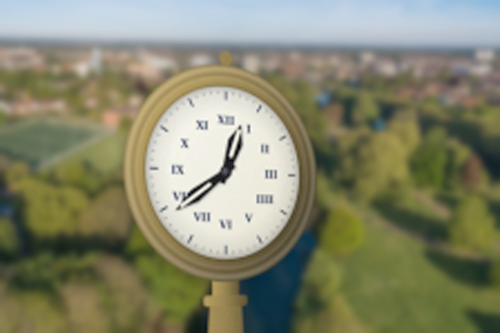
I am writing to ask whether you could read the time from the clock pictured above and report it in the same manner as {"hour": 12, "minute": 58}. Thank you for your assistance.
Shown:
{"hour": 12, "minute": 39}
